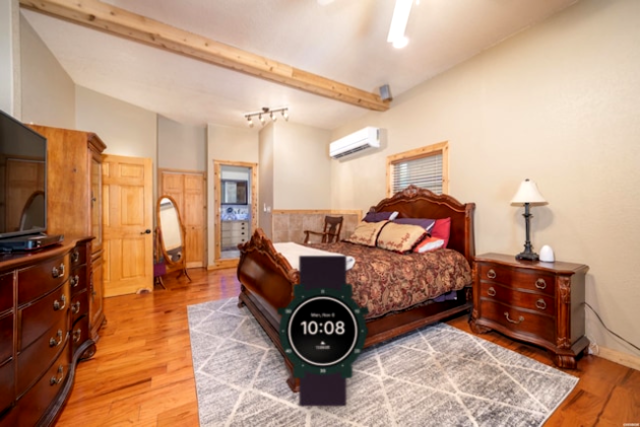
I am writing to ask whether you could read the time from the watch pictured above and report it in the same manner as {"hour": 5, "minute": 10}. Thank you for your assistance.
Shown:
{"hour": 10, "minute": 8}
